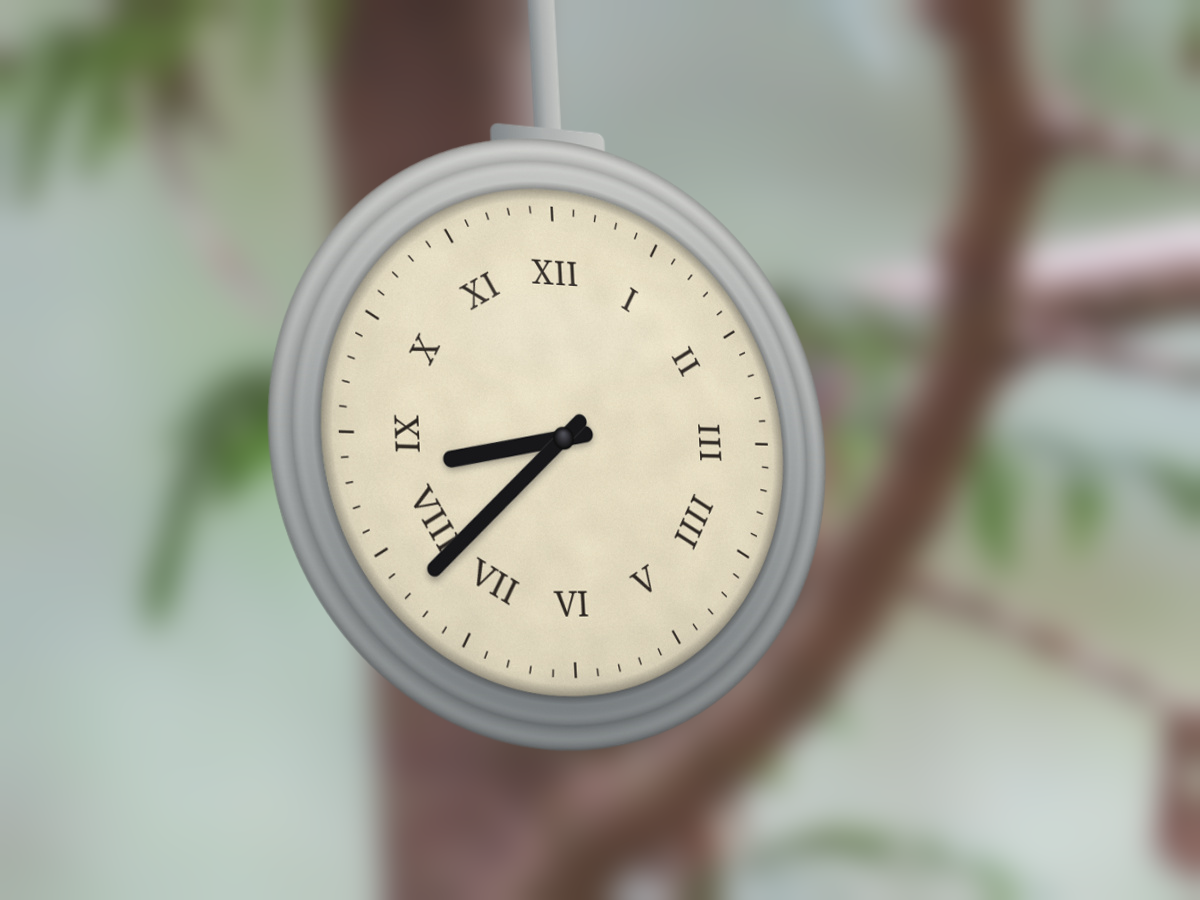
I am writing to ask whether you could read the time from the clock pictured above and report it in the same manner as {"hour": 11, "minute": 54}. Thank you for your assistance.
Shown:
{"hour": 8, "minute": 38}
